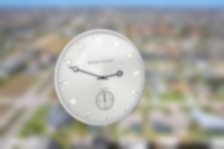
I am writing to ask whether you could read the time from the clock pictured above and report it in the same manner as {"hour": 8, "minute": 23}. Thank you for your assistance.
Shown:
{"hour": 2, "minute": 49}
